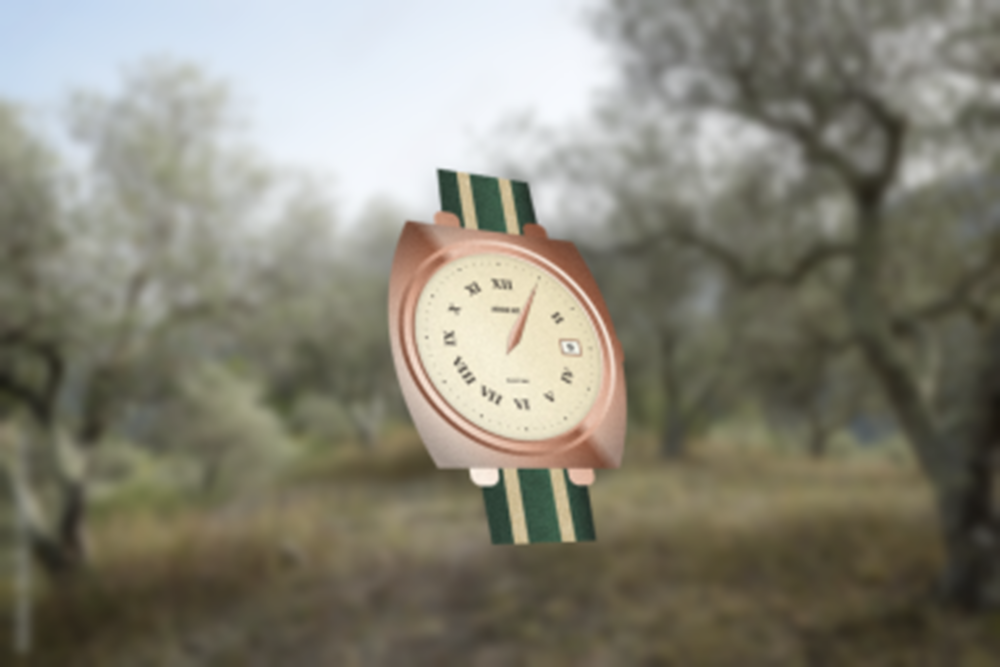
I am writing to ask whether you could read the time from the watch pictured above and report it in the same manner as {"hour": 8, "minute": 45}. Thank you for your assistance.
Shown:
{"hour": 1, "minute": 5}
